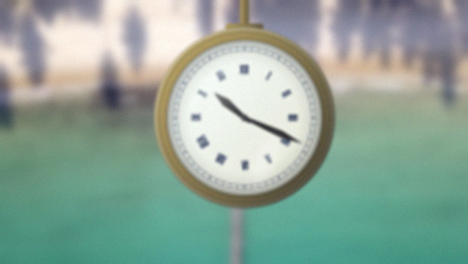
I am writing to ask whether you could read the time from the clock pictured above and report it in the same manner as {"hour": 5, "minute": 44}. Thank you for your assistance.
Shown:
{"hour": 10, "minute": 19}
